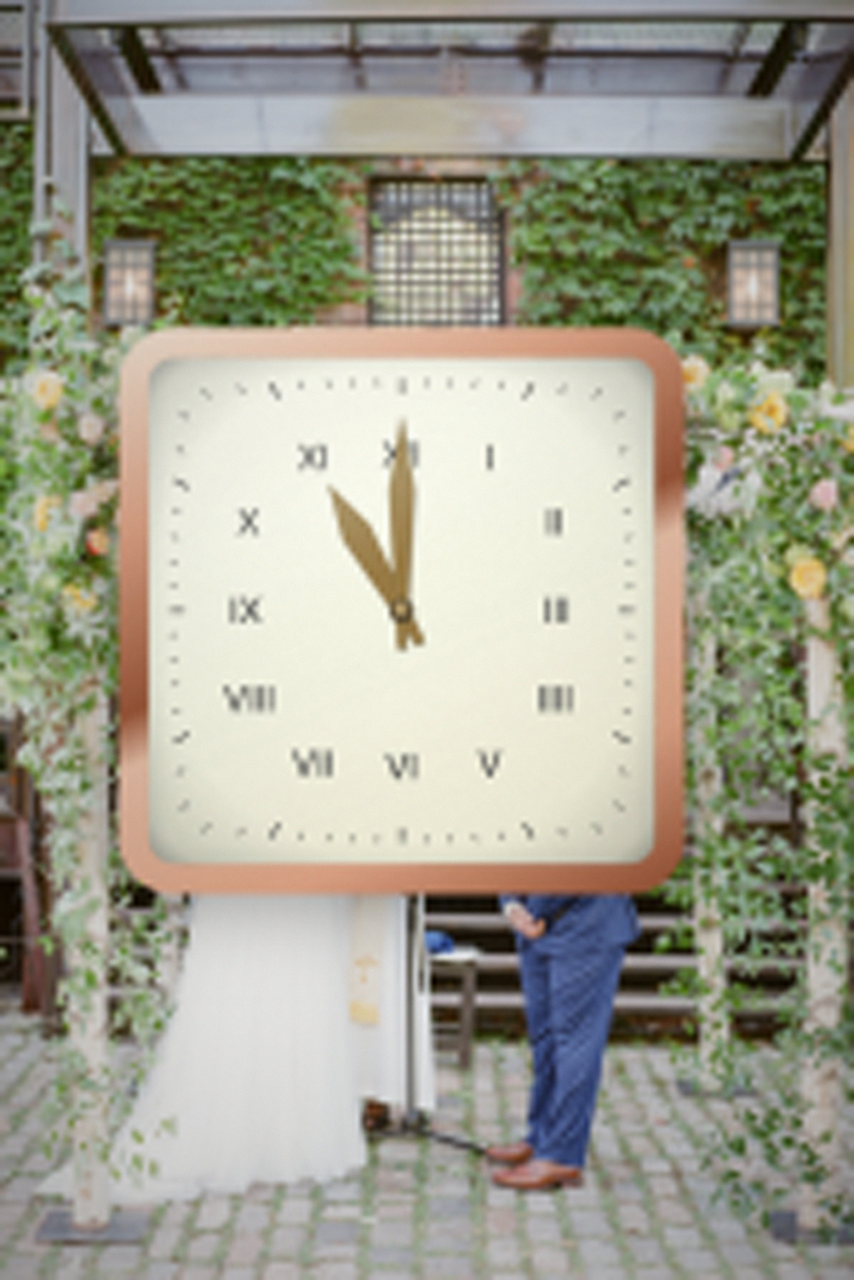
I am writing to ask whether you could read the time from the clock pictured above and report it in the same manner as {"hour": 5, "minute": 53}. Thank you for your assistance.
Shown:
{"hour": 11, "minute": 0}
